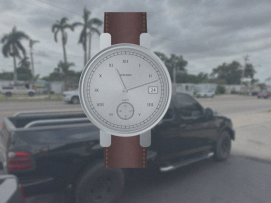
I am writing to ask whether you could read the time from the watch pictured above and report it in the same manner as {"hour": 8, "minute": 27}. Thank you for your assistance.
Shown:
{"hour": 11, "minute": 12}
